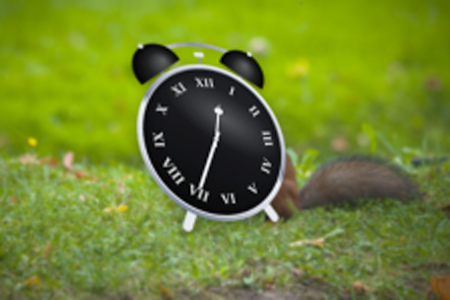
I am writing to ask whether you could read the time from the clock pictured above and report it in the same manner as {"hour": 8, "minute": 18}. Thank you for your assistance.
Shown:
{"hour": 12, "minute": 35}
